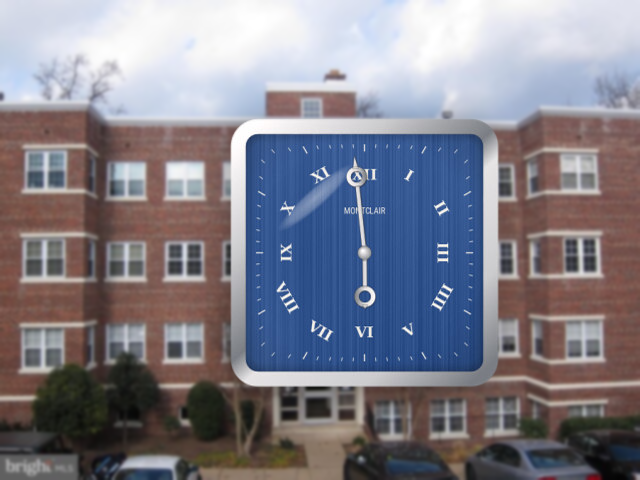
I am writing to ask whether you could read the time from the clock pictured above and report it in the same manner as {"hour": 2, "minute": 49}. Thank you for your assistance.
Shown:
{"hour": 5, "minute": 59}
